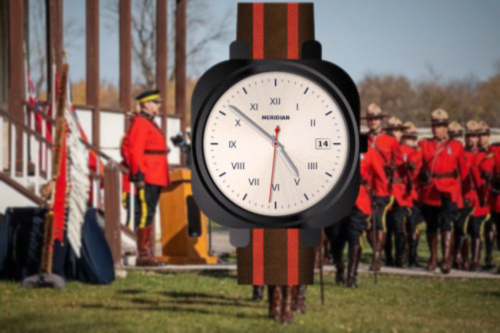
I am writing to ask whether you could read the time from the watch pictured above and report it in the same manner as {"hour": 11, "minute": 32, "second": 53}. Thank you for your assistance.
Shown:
{"hour": 4, "minute": 51, "second": 31}
